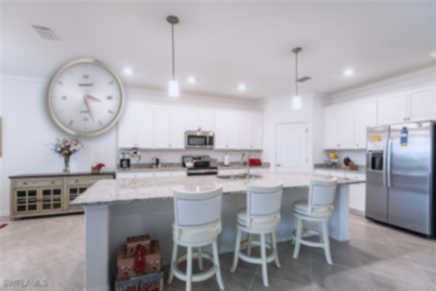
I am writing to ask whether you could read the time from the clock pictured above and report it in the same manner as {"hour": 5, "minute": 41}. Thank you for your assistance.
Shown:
{"hour": 3, "minute": 27}
